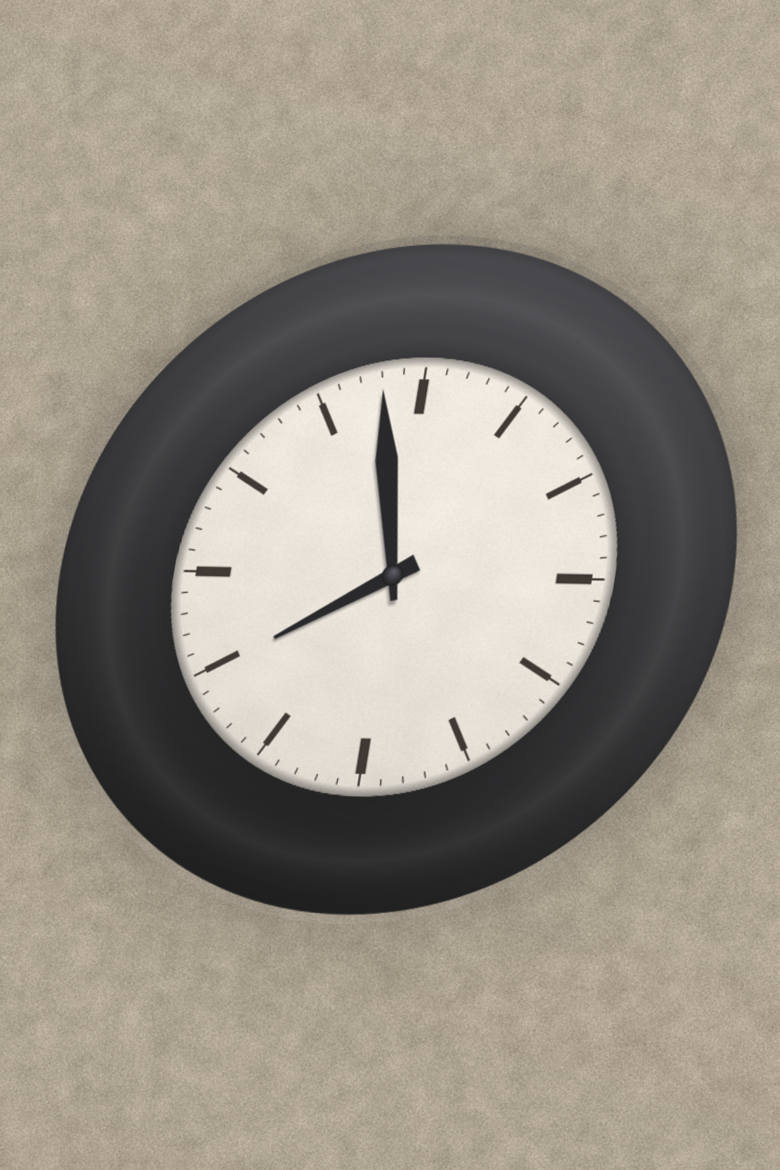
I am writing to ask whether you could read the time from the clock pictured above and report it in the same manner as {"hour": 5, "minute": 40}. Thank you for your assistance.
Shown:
{"hour": 7, "minute": 58}
